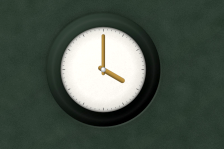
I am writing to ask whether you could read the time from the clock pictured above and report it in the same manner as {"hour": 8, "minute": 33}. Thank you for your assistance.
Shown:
{"hour": 4, "minute": 0}
